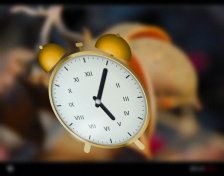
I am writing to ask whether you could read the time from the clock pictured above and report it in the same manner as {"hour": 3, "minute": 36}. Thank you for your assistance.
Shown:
{"hour": 5, "minute": 5}
